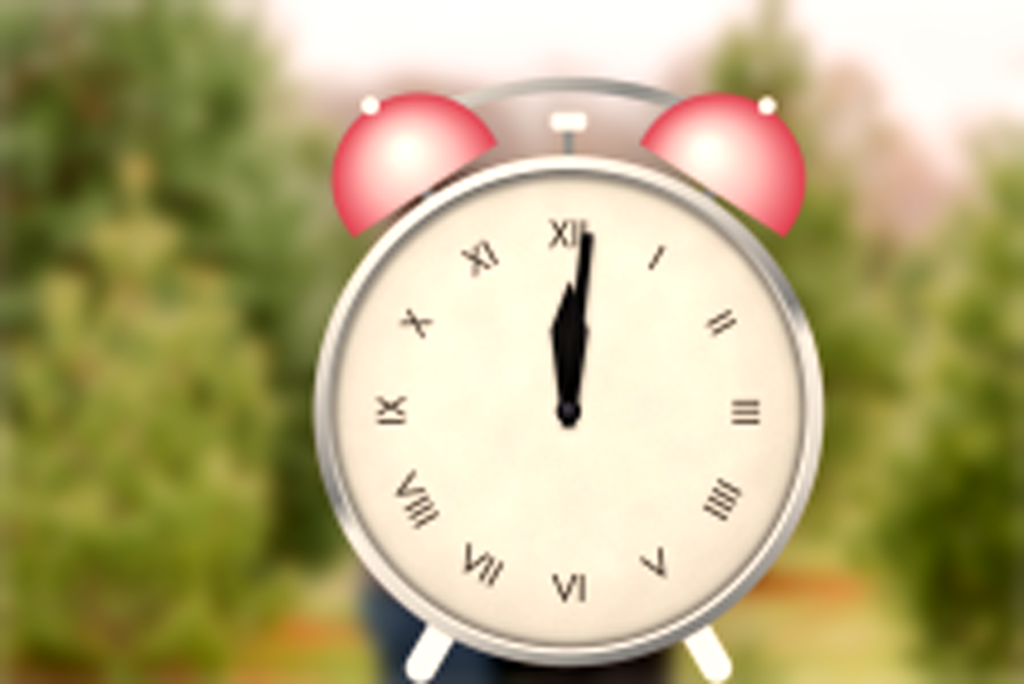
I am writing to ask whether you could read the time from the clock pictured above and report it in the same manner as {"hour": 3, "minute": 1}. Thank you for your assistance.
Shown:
{"hour": 12, "minute": 1}
